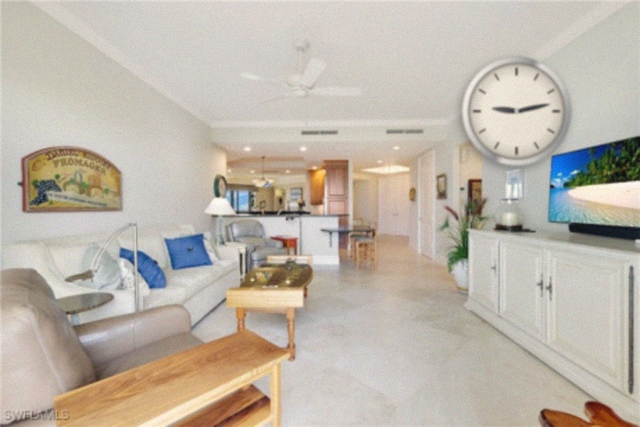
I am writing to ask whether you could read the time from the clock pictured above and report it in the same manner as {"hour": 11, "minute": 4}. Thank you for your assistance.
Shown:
{"hour": 9, "minute": 13}
